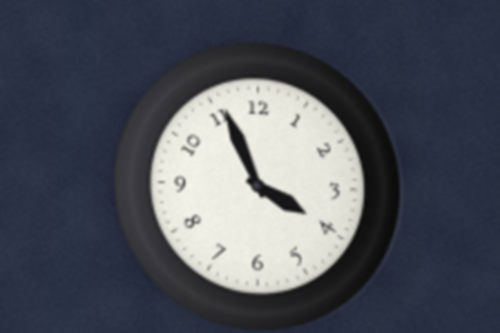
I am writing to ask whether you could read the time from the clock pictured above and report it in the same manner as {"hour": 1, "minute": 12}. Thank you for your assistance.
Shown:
{"hour": 3, "minute": 56}
